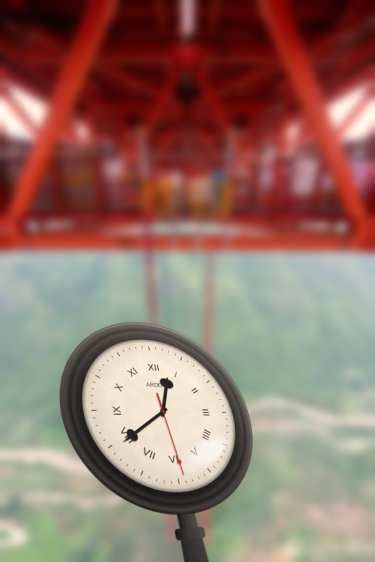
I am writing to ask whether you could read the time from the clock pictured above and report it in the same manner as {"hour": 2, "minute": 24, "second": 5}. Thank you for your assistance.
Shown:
{"hour": 12, "minute": 39, "second": 29}
